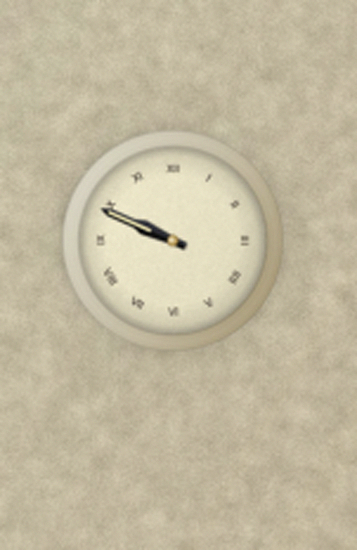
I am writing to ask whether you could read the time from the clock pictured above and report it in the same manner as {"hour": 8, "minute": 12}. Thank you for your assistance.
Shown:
{"hour": 9, "minute": 49}
